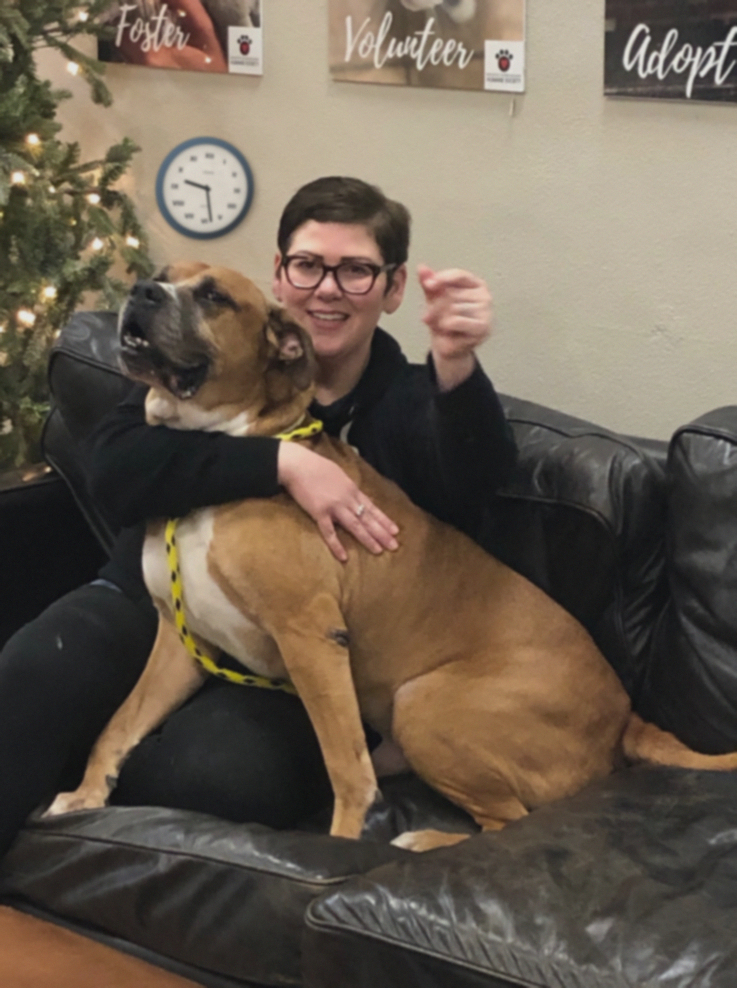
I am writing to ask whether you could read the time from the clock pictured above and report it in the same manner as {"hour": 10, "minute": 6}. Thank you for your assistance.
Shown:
{"hour": 9, "minute": 28}
